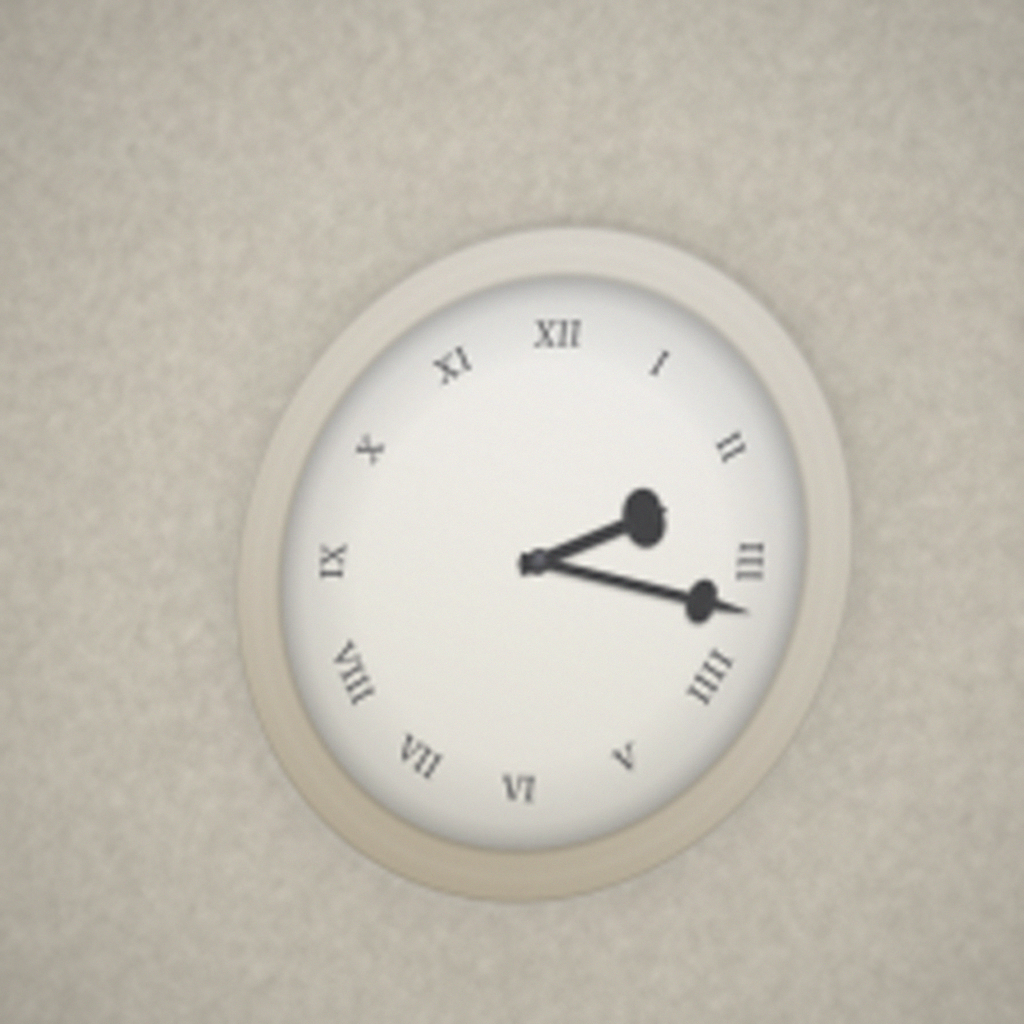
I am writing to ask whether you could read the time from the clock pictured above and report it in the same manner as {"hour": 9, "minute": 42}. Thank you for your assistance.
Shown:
{"hour": 2, "minute": 17}
